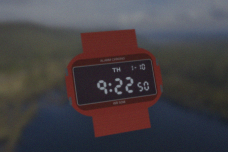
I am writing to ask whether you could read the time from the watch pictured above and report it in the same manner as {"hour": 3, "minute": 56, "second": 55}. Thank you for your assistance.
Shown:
{"hour": 9, "minute": 22, "second": 50}
